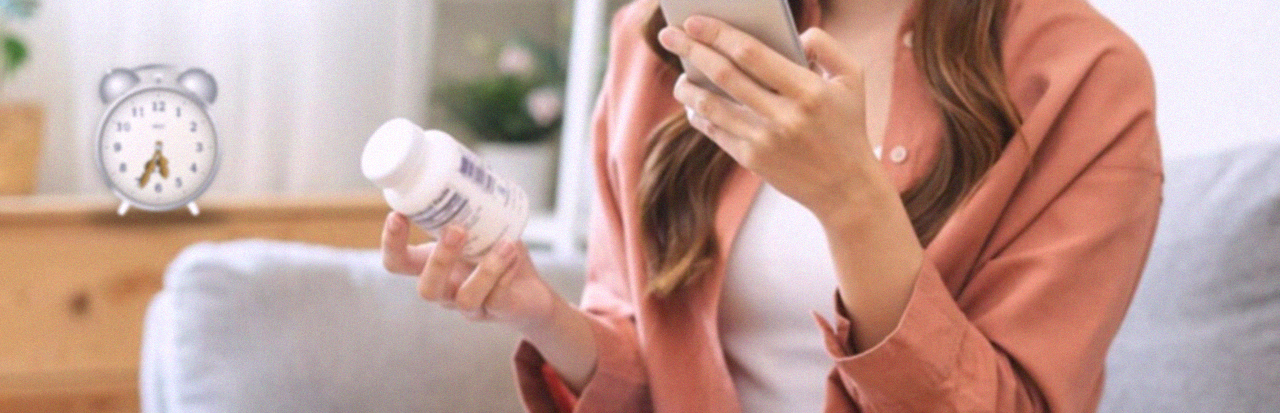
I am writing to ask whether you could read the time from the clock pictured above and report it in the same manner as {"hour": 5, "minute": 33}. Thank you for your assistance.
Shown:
{"hour": 5, "minute": 34}
